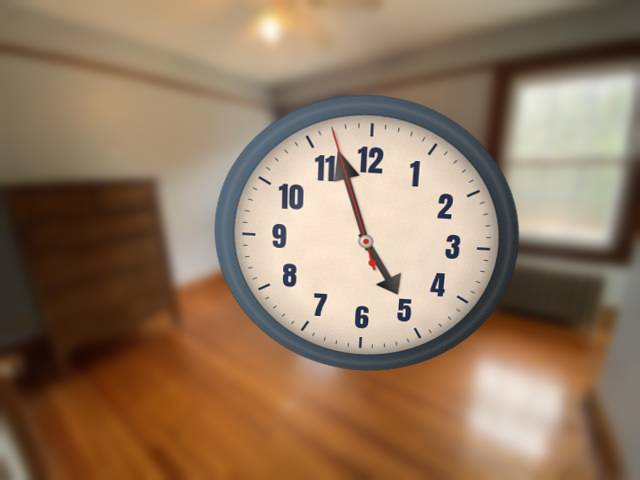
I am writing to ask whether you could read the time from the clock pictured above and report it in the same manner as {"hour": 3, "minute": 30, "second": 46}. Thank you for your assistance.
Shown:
{"hour": 4, "minute": 56, "second": 57}
